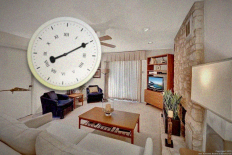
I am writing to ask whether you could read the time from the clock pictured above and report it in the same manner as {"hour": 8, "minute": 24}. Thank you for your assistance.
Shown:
{"hour": 8, "minute": 10}
